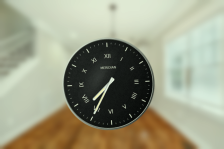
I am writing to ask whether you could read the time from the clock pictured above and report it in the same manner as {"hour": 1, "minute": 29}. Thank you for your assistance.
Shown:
{"hour": 7, "minute": 35}
